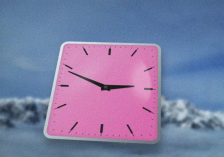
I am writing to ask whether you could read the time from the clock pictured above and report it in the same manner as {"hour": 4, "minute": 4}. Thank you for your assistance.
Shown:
{"hour": 2, "minute": 49}
